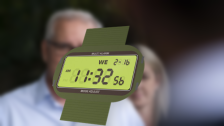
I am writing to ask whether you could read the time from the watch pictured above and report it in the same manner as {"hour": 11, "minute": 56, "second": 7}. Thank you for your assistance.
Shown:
{"hour": 11, "minute": 32, "second": 56}
